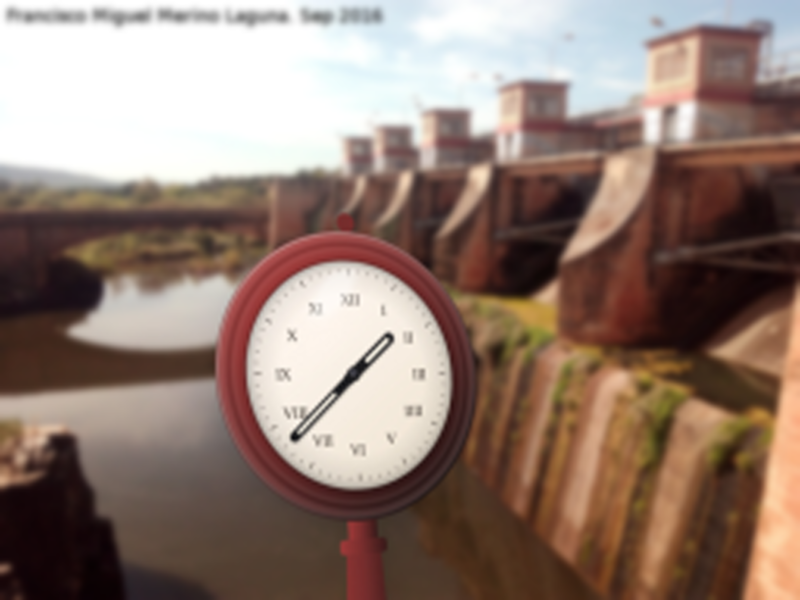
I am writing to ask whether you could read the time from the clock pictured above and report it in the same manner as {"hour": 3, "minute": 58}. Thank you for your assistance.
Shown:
{"hour": 1, "minute": 38}
